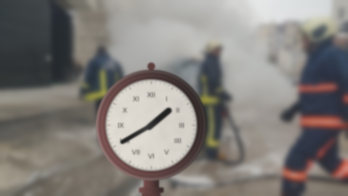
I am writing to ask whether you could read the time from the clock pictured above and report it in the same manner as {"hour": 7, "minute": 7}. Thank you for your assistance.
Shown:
{"hour": 1, "minute": 40}
